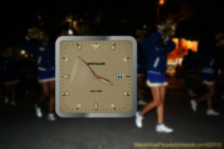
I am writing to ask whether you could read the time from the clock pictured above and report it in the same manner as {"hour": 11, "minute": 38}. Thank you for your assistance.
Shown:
{"hour": 3, "minute": 53}
